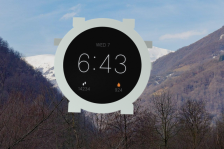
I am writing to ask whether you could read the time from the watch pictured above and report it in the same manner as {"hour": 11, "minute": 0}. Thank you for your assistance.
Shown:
{"hour": 6, "minute": 43}
